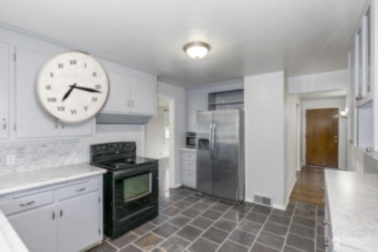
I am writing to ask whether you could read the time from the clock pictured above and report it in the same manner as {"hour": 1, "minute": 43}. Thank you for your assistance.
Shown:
{"hour": 7, "minute": 17}
